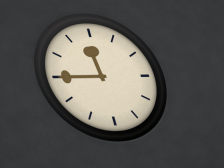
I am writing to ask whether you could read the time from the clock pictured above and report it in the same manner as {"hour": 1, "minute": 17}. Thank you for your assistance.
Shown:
{"hour": 11, "minute": 45}
